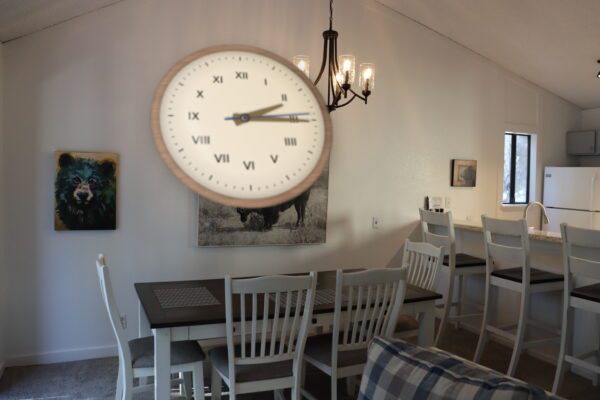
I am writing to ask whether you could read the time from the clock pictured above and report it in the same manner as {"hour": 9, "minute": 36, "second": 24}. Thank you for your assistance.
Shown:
{"hour": 2, "minute": 15, "second": 14}
